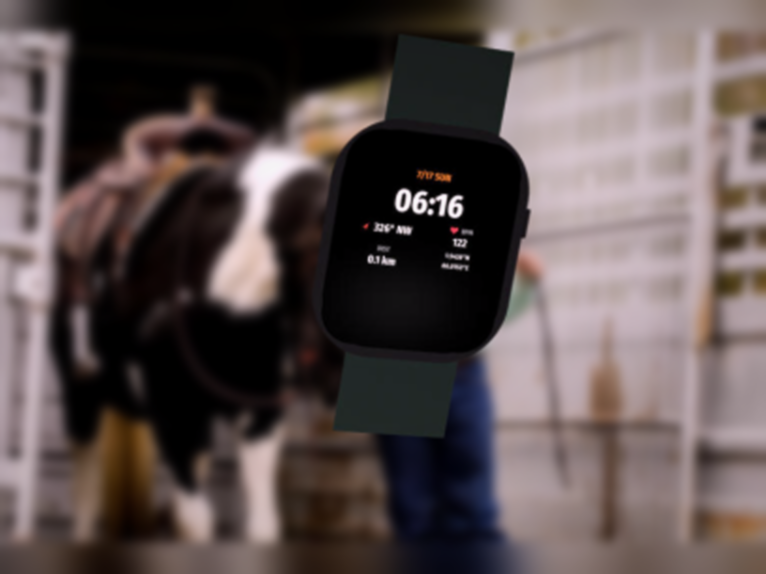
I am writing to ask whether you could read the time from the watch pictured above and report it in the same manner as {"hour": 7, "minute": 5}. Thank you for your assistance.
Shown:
{"hour": 6, "minute": 16}
